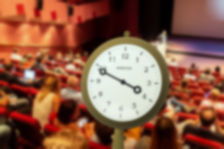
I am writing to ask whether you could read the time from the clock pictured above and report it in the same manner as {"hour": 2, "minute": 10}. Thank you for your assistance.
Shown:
{"hour": 3, "minute": 49}
